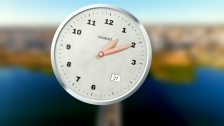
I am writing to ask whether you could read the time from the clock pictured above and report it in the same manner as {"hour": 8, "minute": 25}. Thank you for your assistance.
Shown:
{"hour": 1, "minute": 10}
